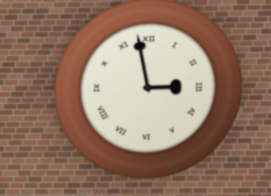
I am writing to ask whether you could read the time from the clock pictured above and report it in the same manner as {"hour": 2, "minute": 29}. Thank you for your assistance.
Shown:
{"hour": 2, "minute": 58}
